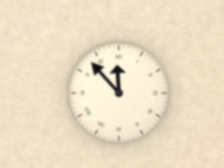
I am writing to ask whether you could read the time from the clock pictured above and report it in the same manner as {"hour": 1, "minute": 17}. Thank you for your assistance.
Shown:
{"hour": 11, "minute": 53}
